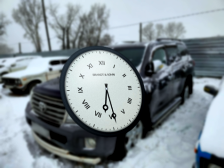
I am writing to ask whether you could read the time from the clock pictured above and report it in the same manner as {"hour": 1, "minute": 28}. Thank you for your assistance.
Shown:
{"hour": 6, "minute": 29}
